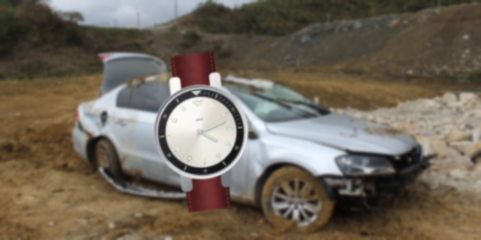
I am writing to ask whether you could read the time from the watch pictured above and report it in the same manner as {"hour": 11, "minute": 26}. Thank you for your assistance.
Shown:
{"hour": 4, "minute": 12}
